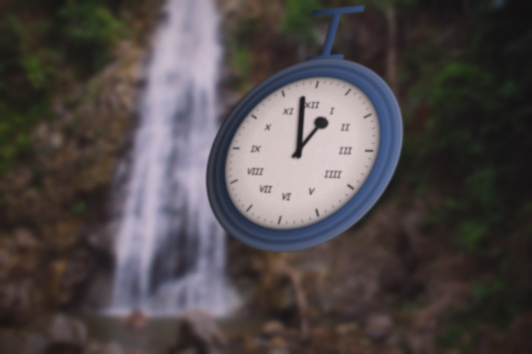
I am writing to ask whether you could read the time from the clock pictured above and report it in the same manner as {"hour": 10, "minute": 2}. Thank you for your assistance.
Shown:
{"hour": 12, "minute": 58}
